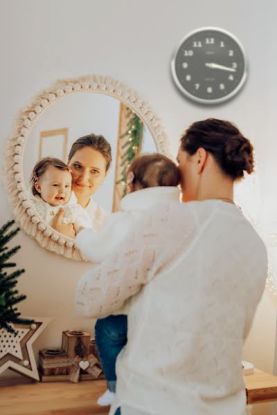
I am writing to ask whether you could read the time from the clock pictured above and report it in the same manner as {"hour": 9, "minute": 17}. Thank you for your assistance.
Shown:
{"hour": 3, "minute": 17}
